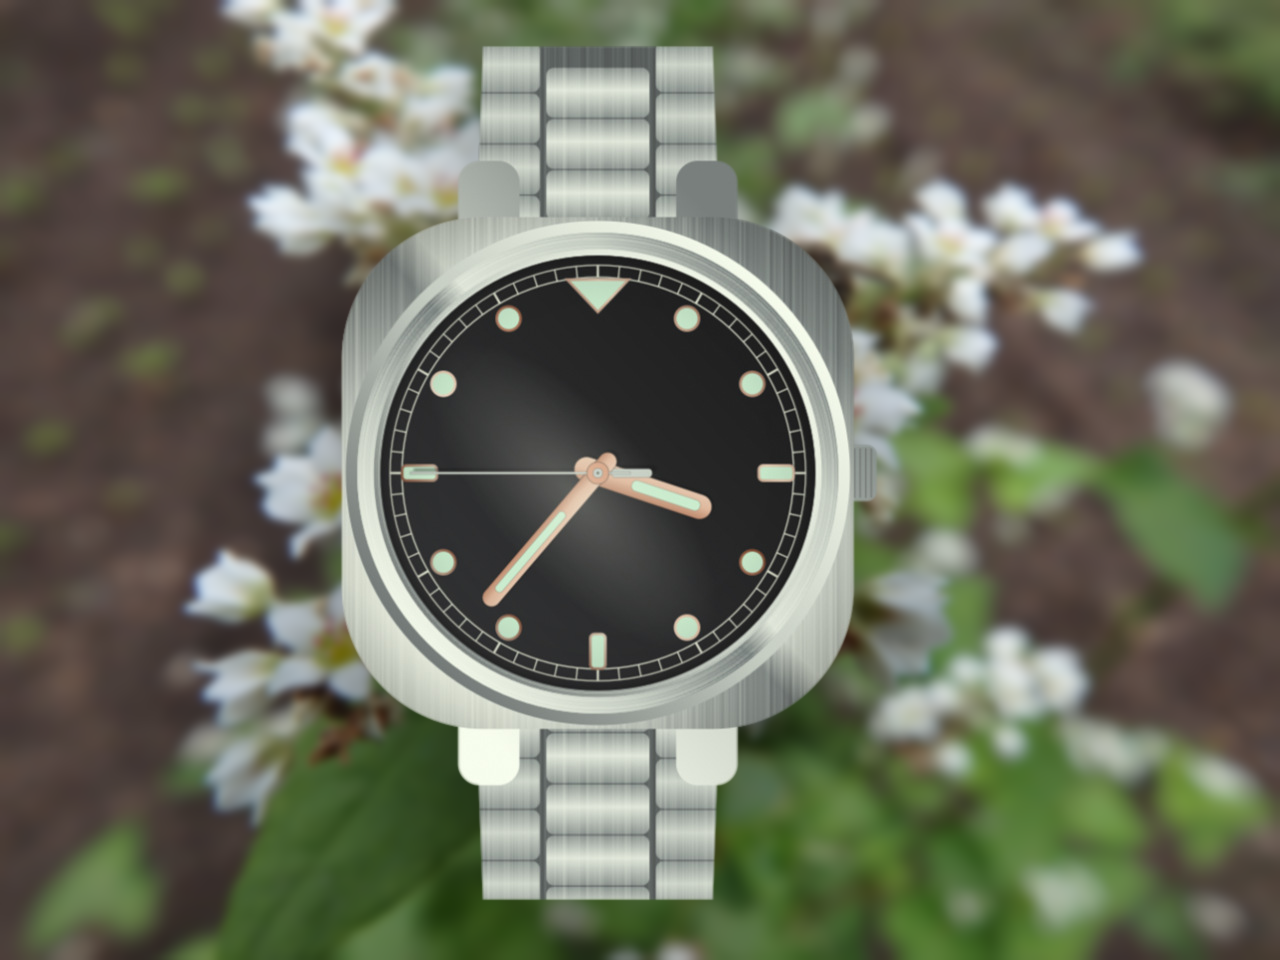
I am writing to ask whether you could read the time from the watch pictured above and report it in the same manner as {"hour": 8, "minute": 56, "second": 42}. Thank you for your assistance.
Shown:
{"hour": 3, "minute": 36, "second": 45}
